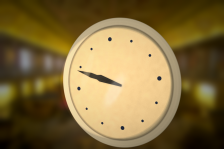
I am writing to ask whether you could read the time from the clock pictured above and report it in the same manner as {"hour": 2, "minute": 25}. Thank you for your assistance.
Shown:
{"hour": 9, "minute": 49}
